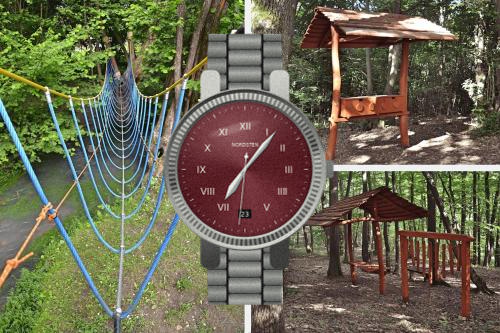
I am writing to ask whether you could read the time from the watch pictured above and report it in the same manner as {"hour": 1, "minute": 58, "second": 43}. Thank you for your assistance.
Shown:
{"hour": 7, "minute": 6, "second": 31}
